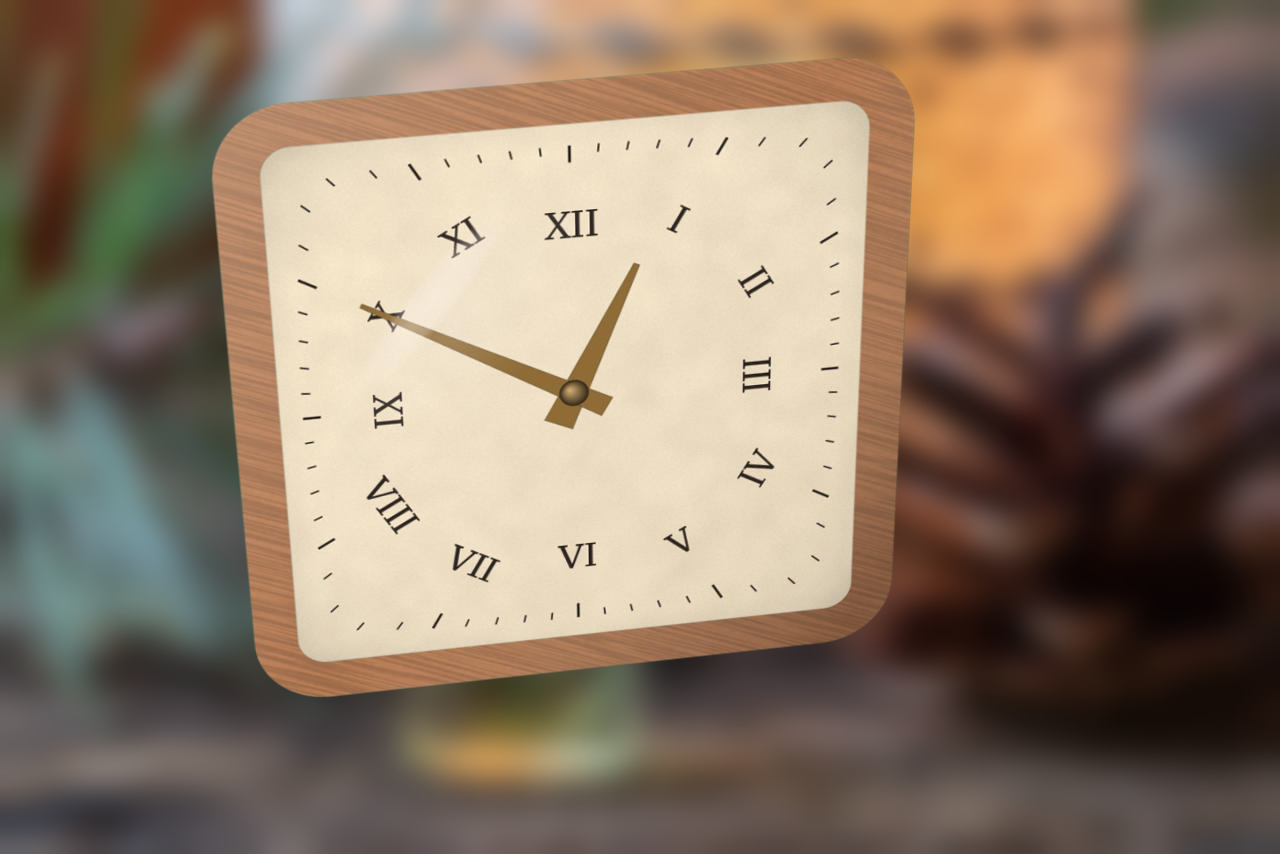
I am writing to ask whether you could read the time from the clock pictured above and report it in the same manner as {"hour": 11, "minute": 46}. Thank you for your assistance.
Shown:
{"hour": 12, "minute": 50}
